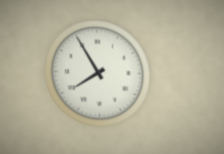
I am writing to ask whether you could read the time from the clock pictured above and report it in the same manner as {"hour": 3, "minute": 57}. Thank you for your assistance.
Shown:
{"hour": 7, "minute": 55}
